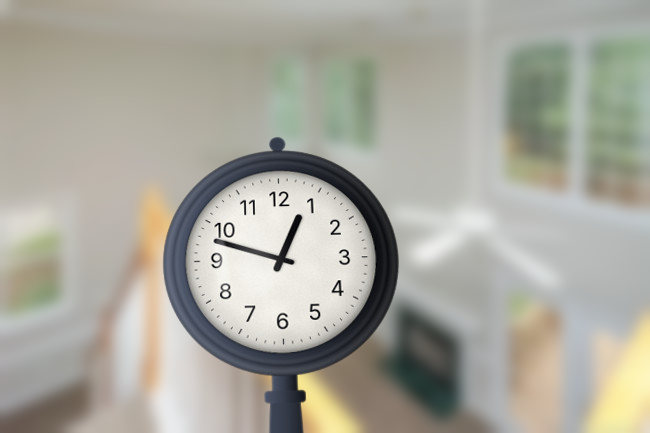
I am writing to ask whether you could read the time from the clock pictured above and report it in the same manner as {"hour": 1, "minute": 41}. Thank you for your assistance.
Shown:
{"hour": 12, "minute": 48}
